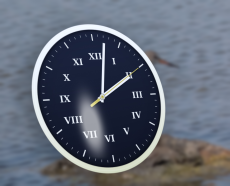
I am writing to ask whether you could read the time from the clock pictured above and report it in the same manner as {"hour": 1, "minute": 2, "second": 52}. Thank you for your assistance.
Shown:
{"hour": 2, "minute": 2, "second": 10}
